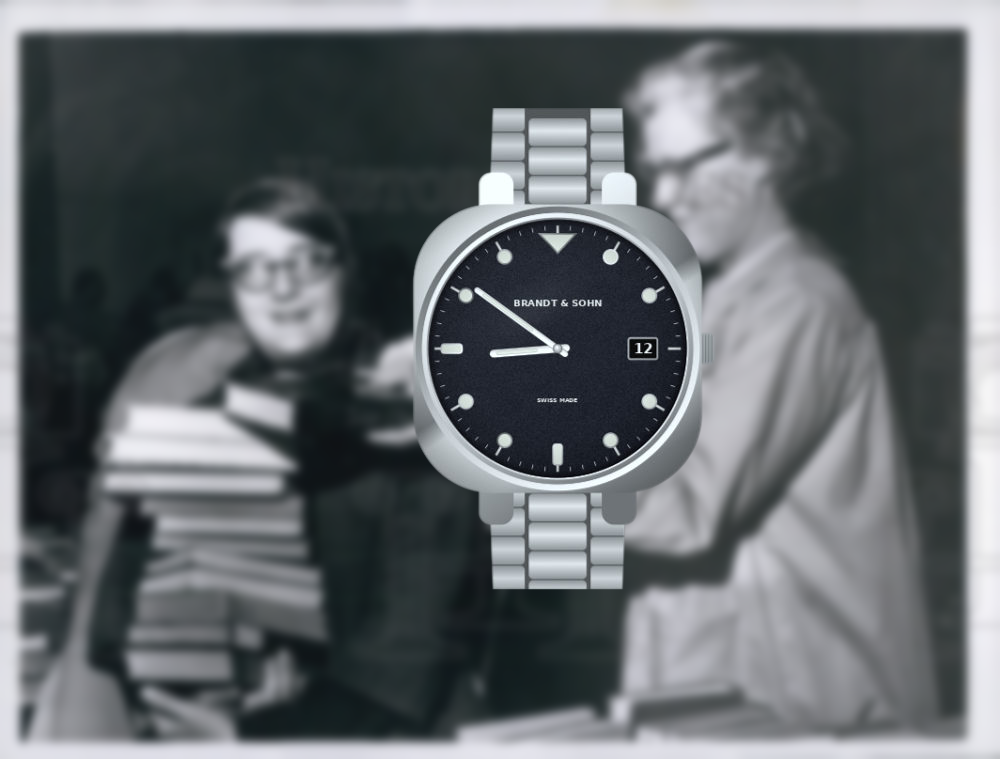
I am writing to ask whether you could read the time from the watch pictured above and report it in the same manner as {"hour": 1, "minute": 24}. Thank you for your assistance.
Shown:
{"hour": 8, "minute": 51}
